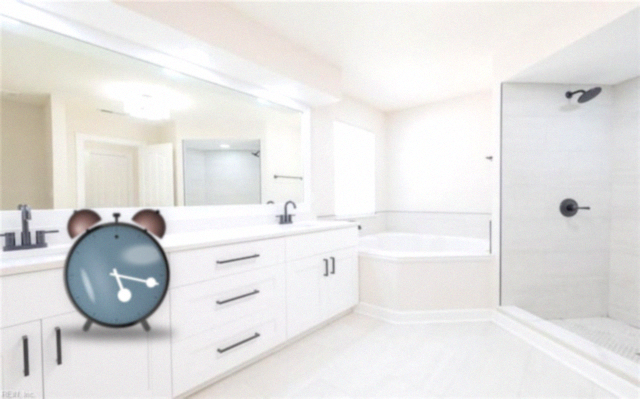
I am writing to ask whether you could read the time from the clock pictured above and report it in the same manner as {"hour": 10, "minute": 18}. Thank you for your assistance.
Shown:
{"hour": 5, "minute": 17}
